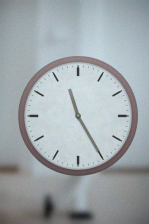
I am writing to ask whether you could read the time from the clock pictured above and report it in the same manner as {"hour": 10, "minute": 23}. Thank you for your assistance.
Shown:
{"hour": 11, "minute": 25}
